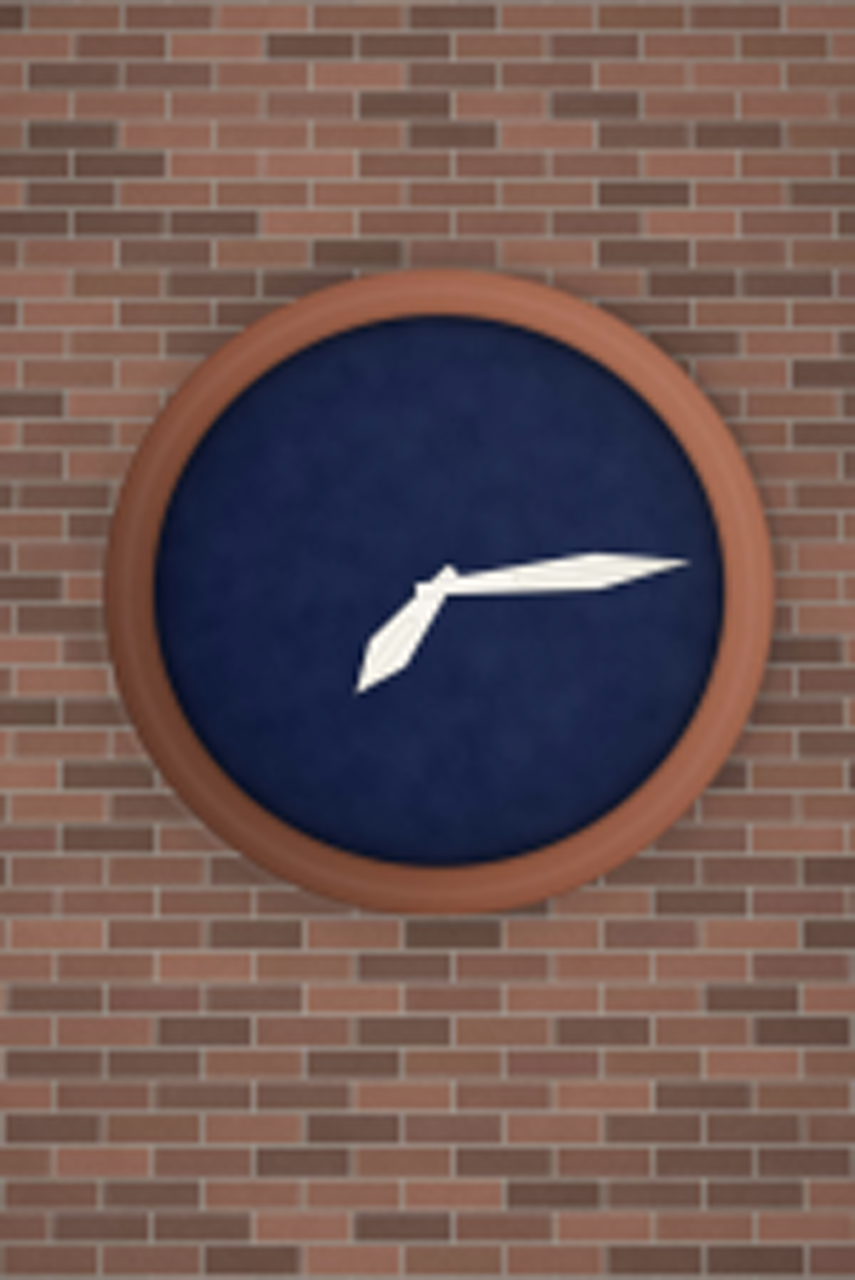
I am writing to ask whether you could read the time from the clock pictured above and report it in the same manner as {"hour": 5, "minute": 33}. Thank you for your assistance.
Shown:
{"hour": 7, "minute": 14}
